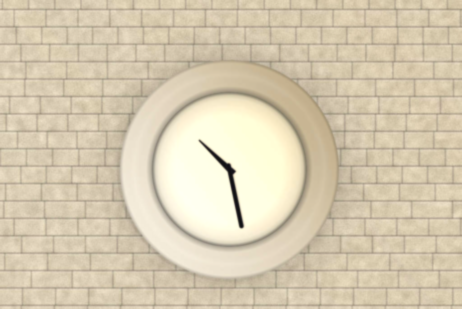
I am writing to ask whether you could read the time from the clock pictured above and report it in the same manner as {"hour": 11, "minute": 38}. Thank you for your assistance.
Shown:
{"hour": 10, "minute": 28}
